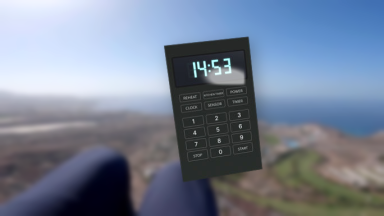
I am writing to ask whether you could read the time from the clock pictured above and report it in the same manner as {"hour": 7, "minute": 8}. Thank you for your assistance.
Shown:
{"hour": 14, "minute": 53}
